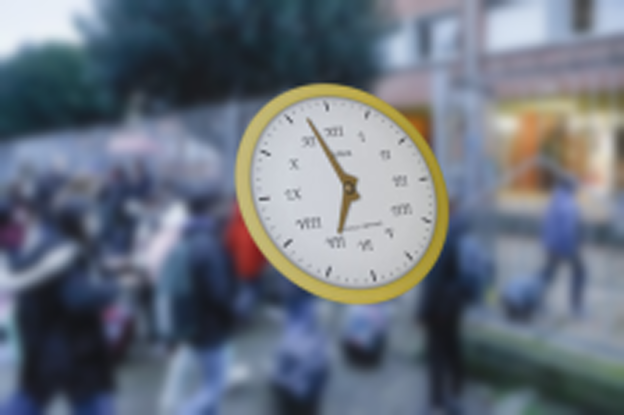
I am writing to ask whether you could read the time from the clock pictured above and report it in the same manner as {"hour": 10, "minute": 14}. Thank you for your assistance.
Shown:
{"hour": 6, "minute": 57}
